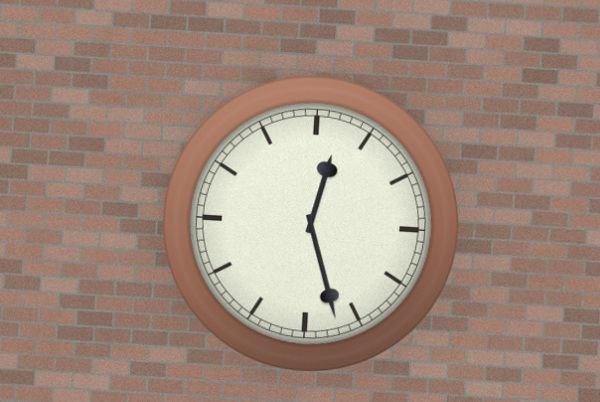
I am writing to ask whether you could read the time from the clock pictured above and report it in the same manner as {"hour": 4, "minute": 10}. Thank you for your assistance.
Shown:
{"hour": 12, "minute": 27}
